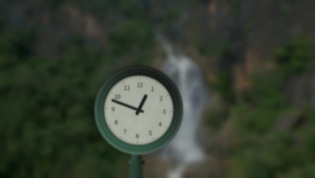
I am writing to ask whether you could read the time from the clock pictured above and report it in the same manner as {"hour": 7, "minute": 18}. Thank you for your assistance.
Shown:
{"hour": 12, "minute": 48}
